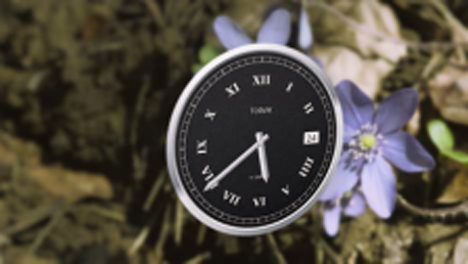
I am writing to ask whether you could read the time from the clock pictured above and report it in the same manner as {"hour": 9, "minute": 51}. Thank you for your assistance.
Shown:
{"hour": 5, "minute": 39}
